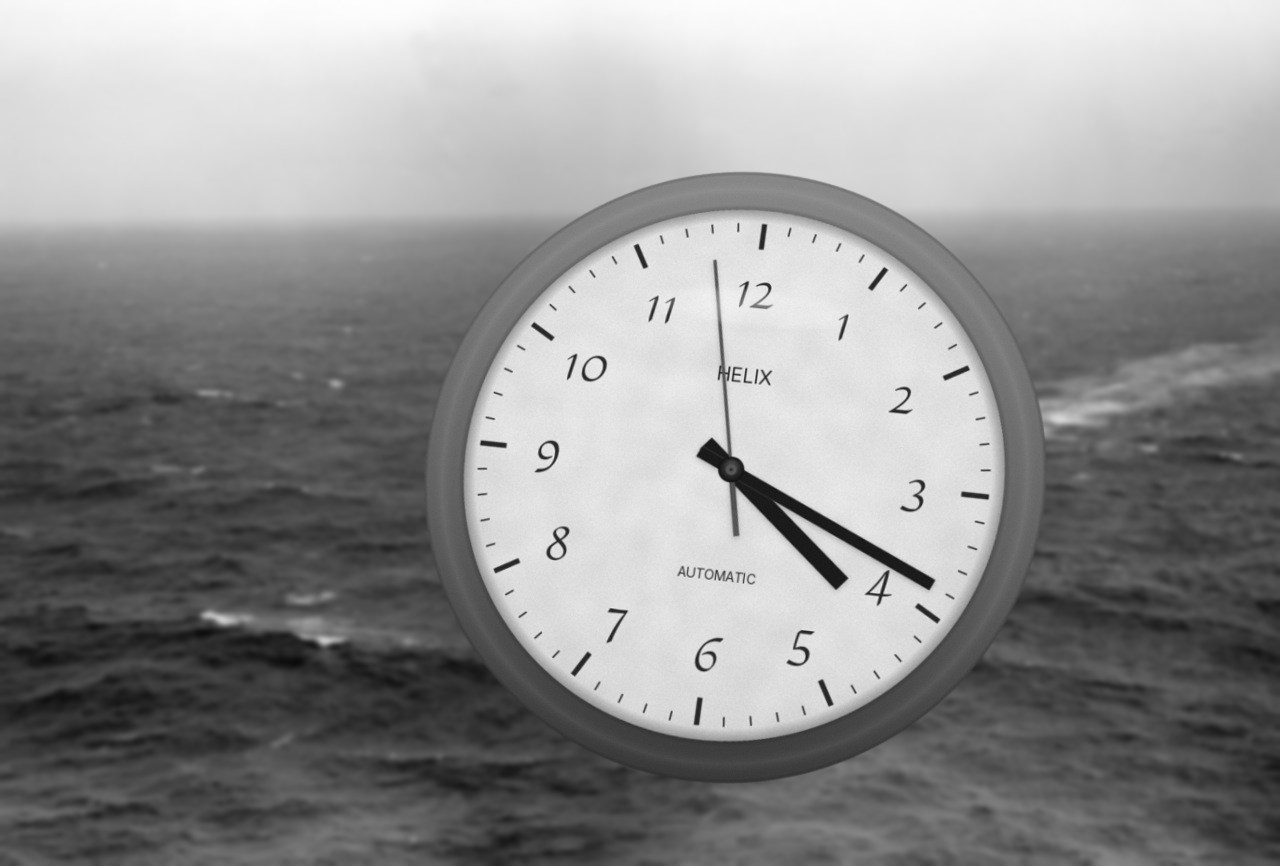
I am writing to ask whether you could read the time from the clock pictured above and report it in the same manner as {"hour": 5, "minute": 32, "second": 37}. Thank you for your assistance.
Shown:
{"hour": 4, "minute": 18, "second": 58}
